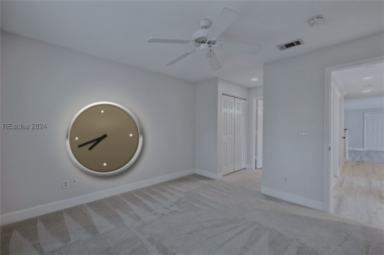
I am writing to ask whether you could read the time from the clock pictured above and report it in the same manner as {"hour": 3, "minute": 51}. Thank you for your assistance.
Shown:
{"hour": 7, "minute": 42}
